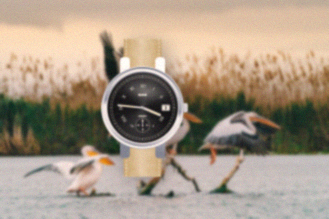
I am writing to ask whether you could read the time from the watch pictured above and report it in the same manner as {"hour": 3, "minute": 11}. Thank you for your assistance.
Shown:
{"hour": 3, "minute": 46}
